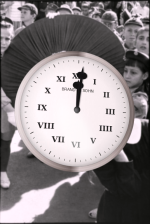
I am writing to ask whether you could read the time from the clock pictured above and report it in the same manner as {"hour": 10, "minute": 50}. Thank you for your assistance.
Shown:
{"hour": 12, "minute": 1}
